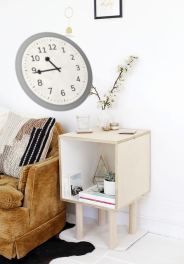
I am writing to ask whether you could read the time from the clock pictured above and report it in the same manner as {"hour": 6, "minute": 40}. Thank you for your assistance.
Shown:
{"hour": 10, "minute": 44}
